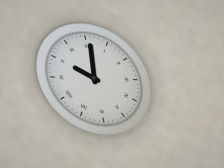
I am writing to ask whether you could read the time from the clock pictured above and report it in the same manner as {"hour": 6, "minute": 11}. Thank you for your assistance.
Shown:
{"hour": 10, "minute": 1}
